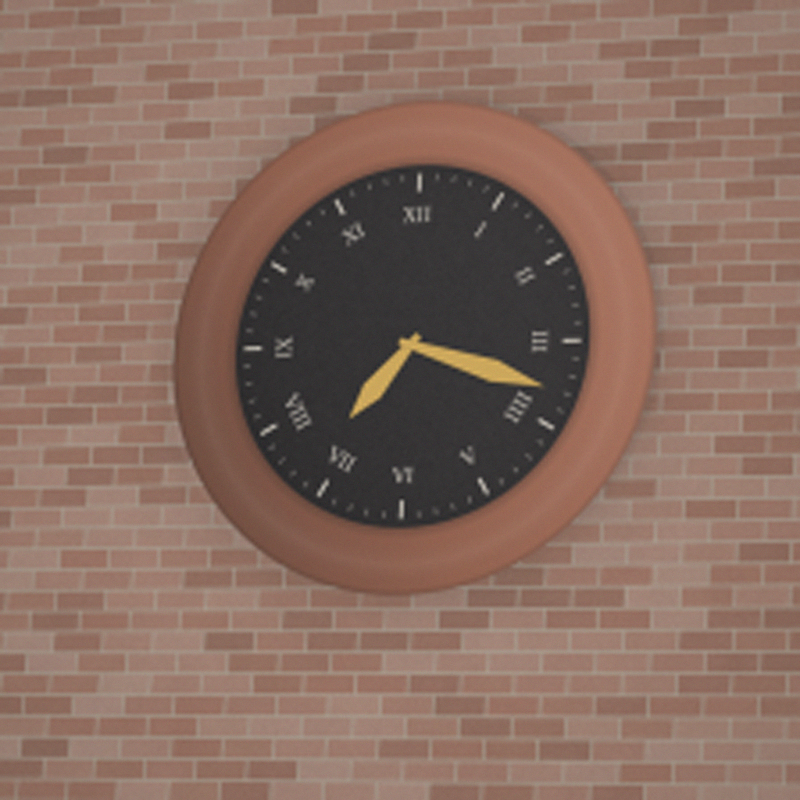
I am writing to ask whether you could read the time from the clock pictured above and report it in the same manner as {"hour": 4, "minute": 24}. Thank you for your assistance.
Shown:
{"hour": 7, "minute": 18}
